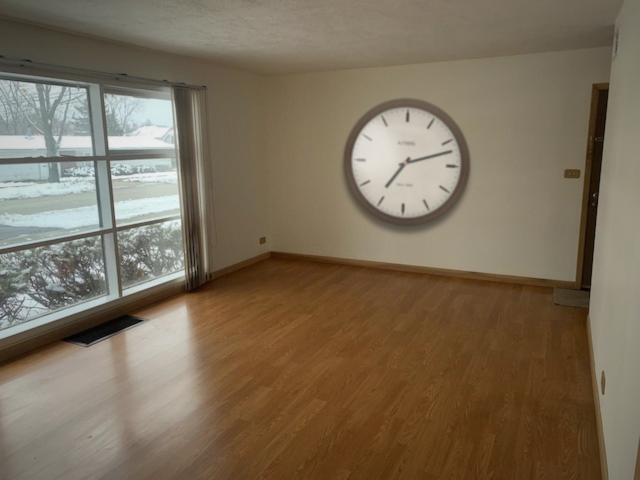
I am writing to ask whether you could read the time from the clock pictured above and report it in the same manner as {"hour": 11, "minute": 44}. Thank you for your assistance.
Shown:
{"hour": 7, "minute": 12}
